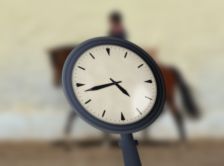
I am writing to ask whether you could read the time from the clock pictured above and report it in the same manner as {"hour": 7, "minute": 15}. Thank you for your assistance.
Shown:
{"hour": 4, "minute": 43}
